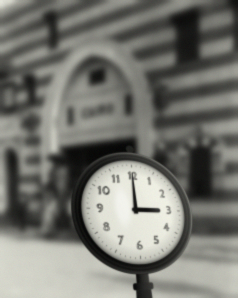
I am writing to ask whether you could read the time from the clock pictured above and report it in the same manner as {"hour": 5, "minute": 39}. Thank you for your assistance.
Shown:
{"hour": 3, "minute": 0}
